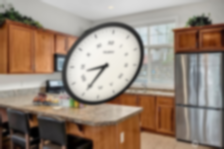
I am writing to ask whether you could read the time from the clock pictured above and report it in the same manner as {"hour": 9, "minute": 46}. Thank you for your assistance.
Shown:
{"hour": 8, "minute": 35}
